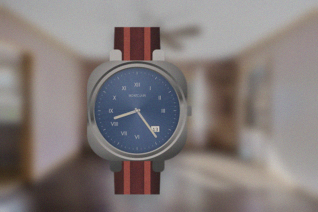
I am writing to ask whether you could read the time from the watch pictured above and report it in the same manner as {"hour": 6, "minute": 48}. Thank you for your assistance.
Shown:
{"hour": 8, "minute": 24}
